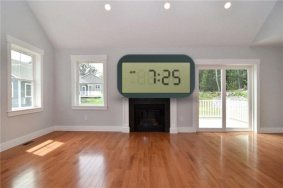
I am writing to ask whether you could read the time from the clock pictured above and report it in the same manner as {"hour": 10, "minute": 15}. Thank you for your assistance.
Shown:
{"hour": 7, "minute": 25}
